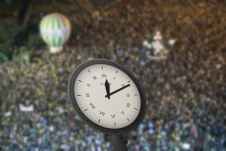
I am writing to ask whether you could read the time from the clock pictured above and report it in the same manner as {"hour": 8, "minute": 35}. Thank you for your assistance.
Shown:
{"hour": 12, "minute": 11}
